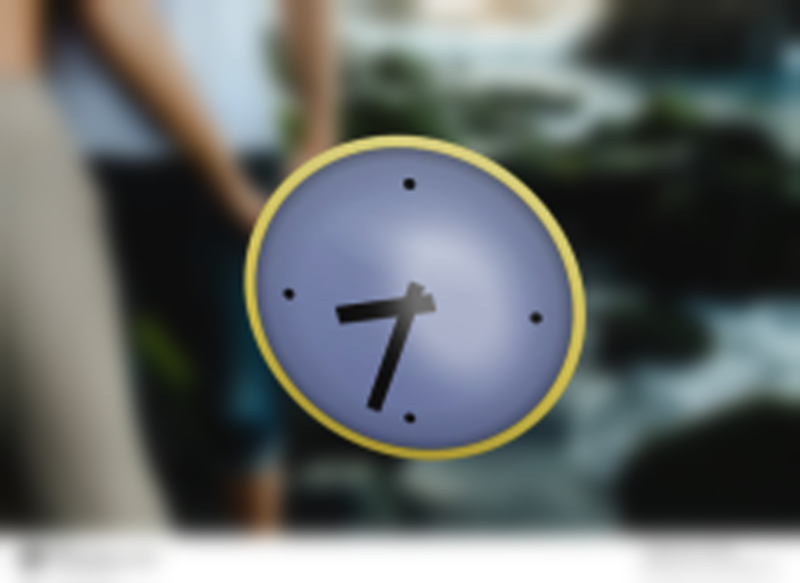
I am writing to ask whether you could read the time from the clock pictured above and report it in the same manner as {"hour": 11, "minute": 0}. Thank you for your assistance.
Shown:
{"hour": 8, "minute": 33}
